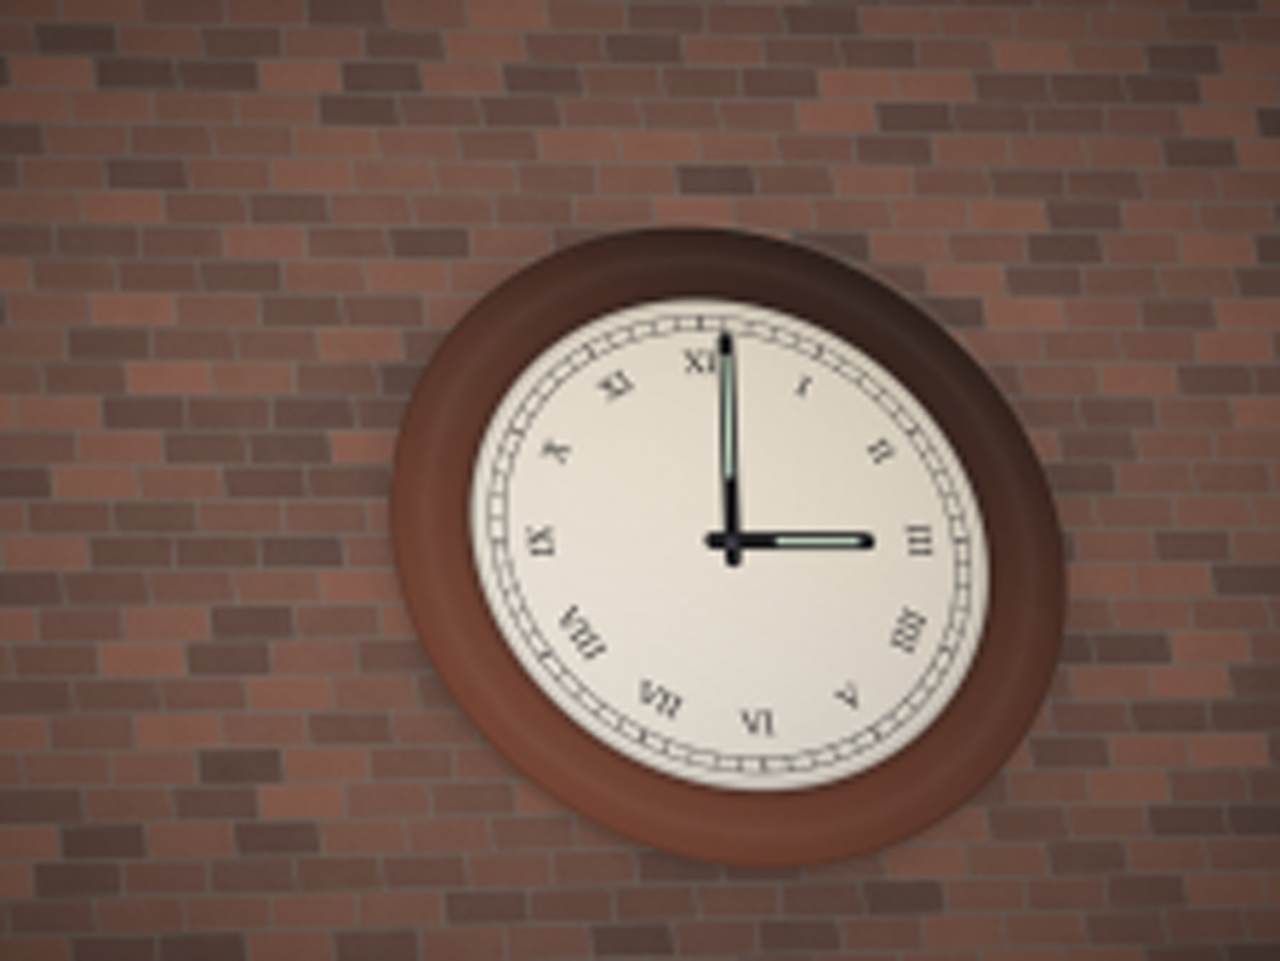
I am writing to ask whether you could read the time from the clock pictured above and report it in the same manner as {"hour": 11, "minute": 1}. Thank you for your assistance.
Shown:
{"hour": 3, "minute": 1}
